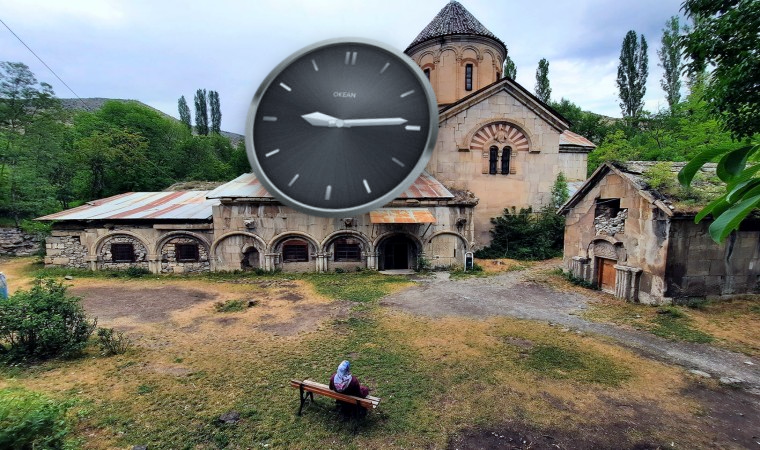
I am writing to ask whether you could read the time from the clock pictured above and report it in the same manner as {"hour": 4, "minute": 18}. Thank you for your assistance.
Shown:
{"hour": 9, "minute": 14}
